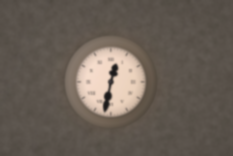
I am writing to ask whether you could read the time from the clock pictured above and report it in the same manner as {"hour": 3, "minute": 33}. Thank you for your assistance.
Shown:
{"hour": 12, "minute": 32}
